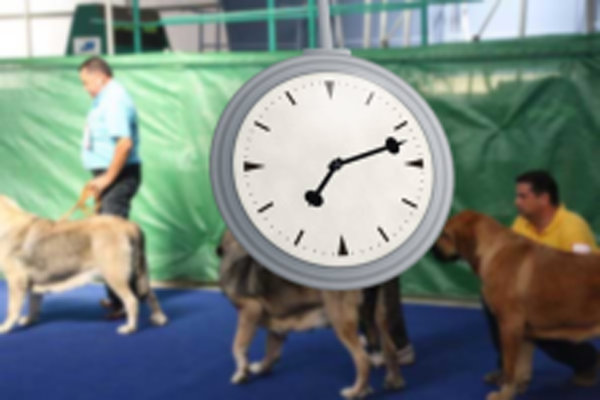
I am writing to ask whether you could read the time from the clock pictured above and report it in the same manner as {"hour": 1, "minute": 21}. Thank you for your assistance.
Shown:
{"hour": 7, "minute": 12}
